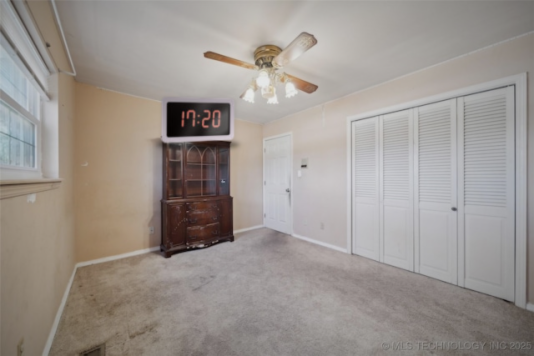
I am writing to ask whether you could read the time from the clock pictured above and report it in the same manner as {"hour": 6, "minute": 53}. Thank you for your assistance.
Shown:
{"hour": 17, "minute": 20}
